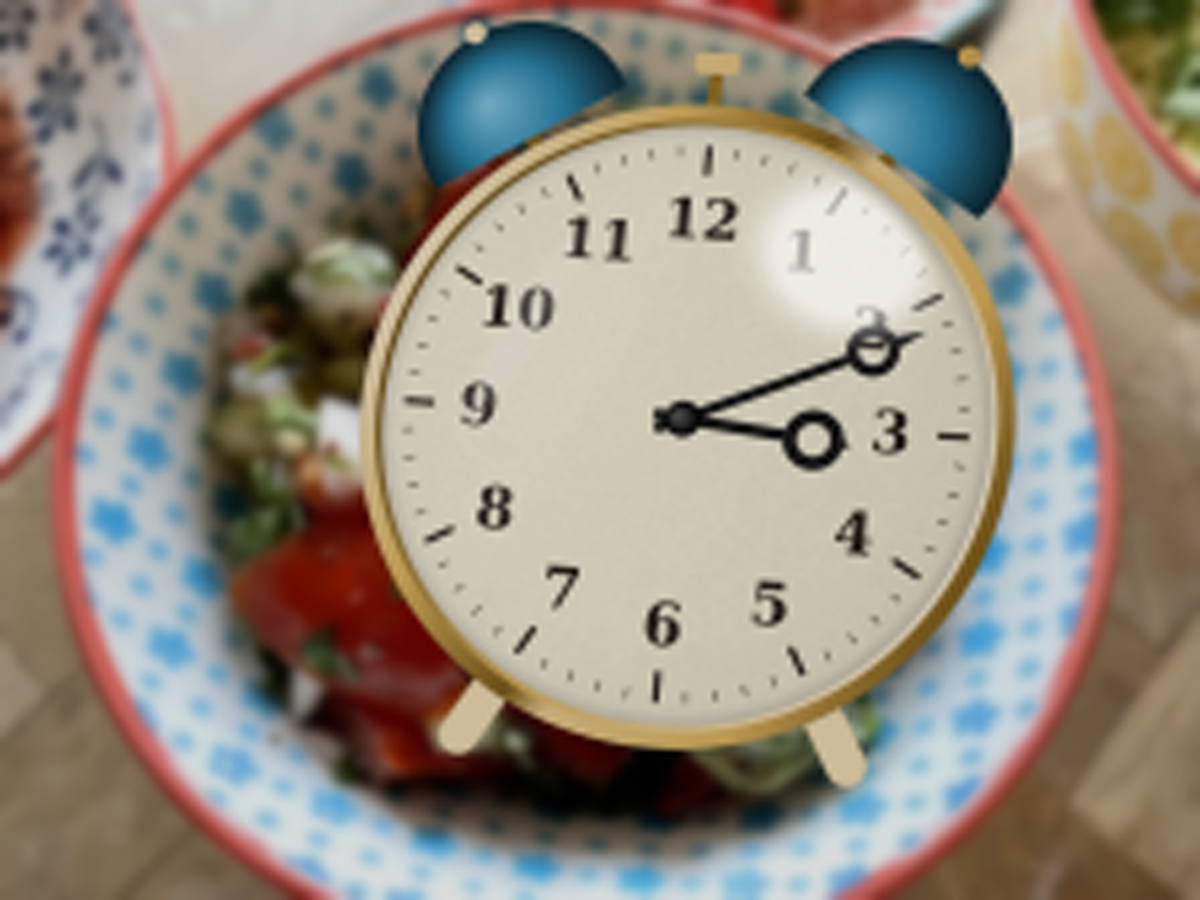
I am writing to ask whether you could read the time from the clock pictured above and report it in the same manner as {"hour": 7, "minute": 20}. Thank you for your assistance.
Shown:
{"hour": 3, "minute": 11}
